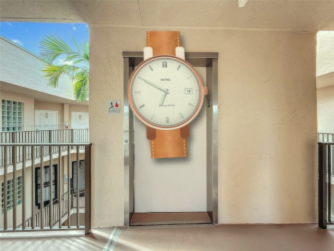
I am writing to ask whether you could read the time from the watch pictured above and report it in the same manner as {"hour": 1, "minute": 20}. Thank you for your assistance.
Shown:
{"hour": 6, "minute": 50}
